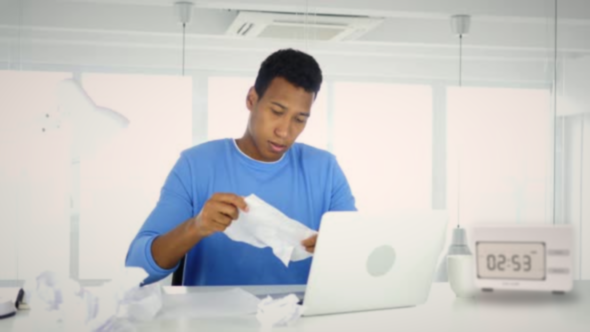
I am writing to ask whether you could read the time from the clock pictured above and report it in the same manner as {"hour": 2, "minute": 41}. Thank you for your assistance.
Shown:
{"hour": 2, "minute": 53}
